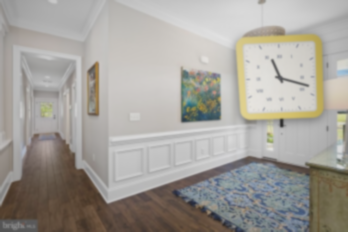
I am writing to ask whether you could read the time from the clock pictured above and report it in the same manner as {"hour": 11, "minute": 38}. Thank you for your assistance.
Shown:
{"hour": 11, "minute": 18}
